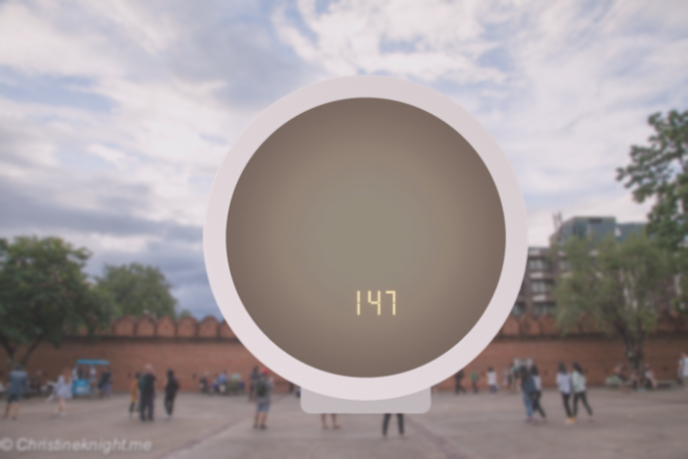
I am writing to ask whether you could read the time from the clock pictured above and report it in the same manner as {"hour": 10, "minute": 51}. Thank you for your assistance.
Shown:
{"hour": 1, "minute": 47}
